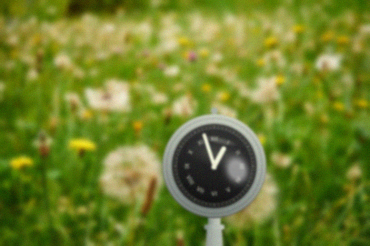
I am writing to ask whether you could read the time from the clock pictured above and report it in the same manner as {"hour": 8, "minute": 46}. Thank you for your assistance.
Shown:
{"hour": 12, "minute": 57}
